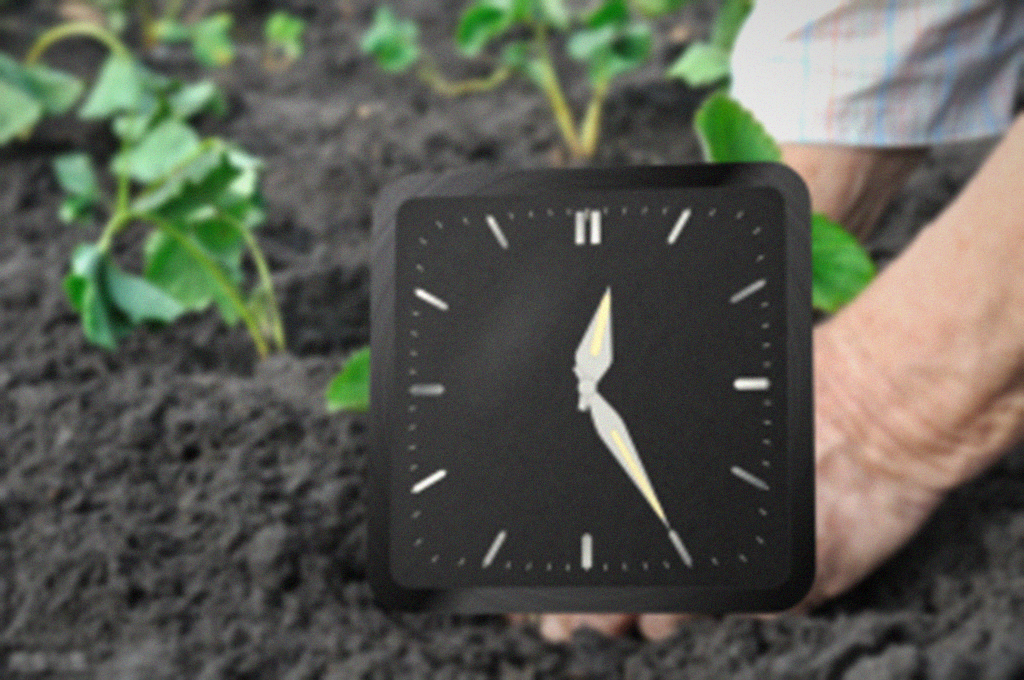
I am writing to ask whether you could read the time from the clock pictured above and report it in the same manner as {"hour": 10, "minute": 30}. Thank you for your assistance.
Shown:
{"hour": 12, "minute": 25}
